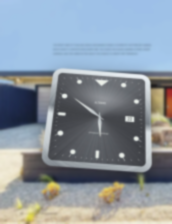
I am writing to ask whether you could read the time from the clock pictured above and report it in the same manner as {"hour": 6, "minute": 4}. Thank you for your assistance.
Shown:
{"hour": 5, "minute": 51}
